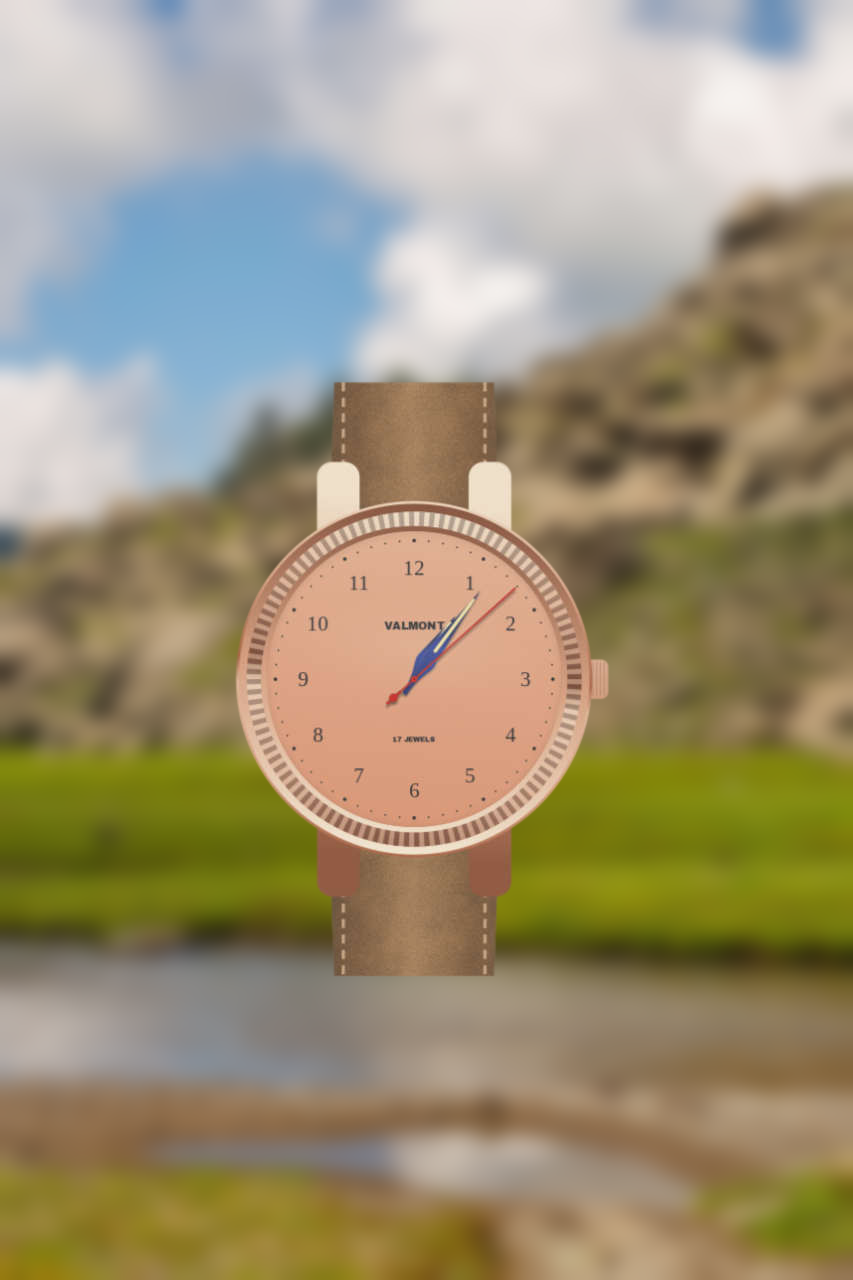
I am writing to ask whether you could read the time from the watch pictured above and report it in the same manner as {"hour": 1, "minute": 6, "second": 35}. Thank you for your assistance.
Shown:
{"hour": 1, "minute": 6, "second": 8}
